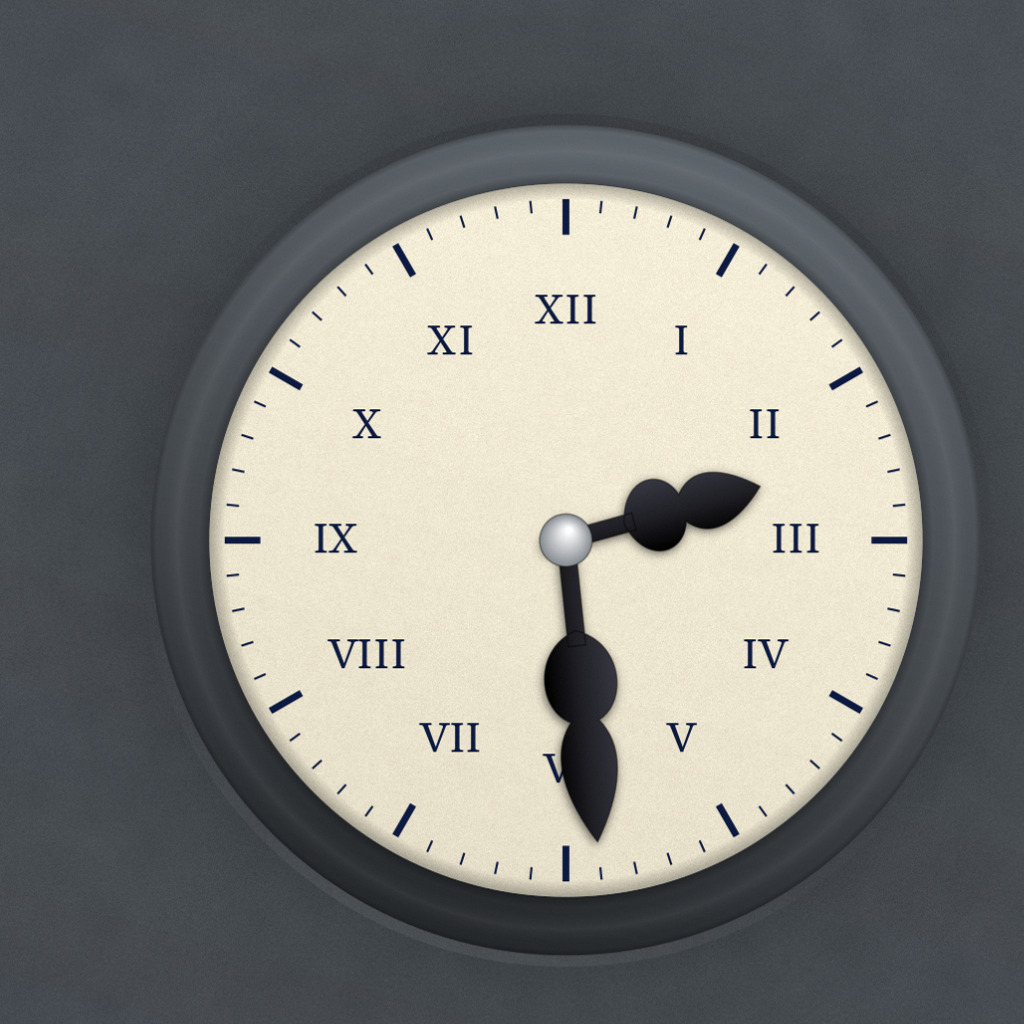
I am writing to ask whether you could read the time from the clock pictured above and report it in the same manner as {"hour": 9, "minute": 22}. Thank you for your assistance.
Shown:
{"hour": 2, "minute": 29}
